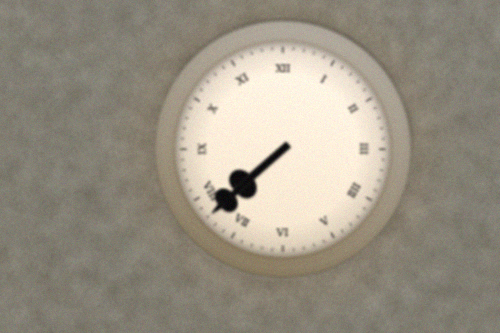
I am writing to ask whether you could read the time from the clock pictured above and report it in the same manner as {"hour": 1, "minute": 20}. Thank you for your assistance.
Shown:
{"hour": 7, "minute": 38}
